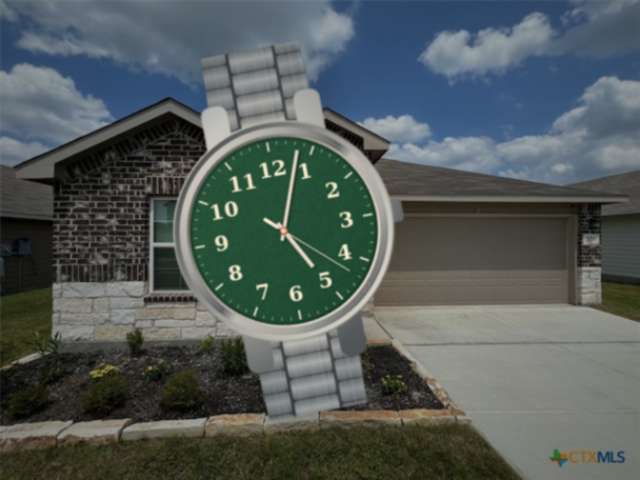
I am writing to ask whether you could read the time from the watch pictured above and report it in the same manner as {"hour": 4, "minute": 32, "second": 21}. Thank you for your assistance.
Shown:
{"hour": 5, "minute": 3, "second": 22}
